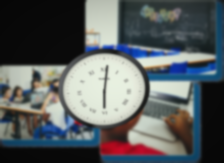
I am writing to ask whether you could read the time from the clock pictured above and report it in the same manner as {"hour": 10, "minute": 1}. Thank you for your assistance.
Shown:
{"hour": 6, "minute": 1}
